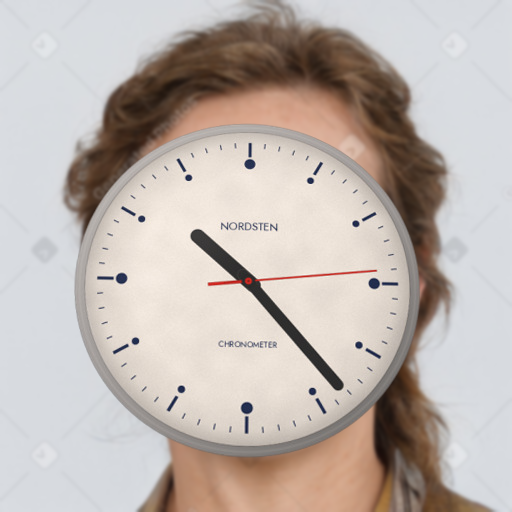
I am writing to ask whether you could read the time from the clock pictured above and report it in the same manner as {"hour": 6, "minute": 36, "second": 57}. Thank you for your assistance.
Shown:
{"hour": 10, "minute": 23, "second": 14}
